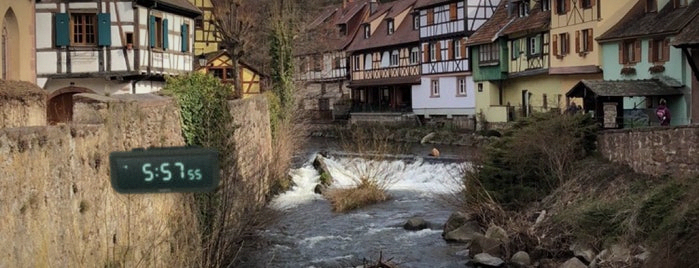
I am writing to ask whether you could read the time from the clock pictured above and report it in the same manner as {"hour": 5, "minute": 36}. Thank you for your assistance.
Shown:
{"hour": 5, "minute": 57}
